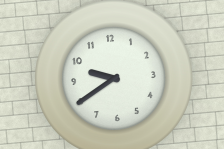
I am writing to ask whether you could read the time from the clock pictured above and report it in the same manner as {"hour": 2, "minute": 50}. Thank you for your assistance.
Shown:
{"hour": 9, "minute": 40}
